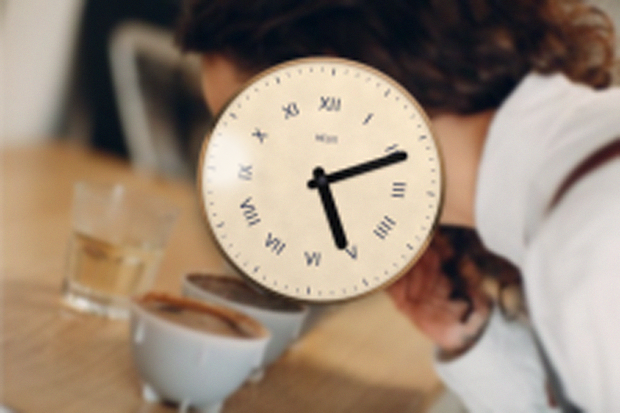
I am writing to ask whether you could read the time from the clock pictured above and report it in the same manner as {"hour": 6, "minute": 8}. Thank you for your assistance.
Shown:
{"hour": 5, "minute": 11}
